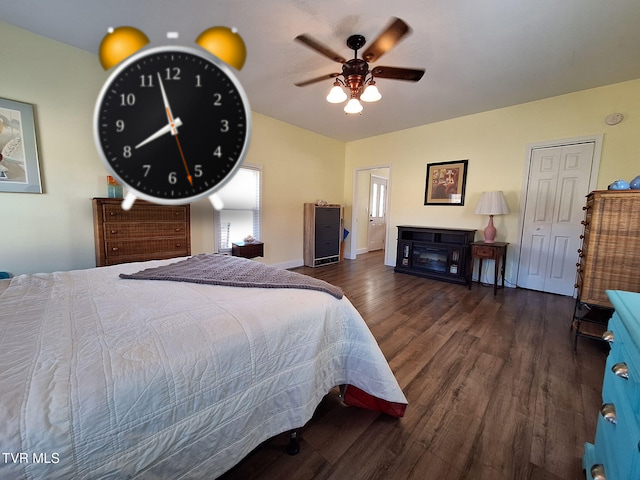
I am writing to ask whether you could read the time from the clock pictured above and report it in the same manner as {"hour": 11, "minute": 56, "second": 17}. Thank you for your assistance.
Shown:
{"hour": 7, "minute": 57, "second": 27}
